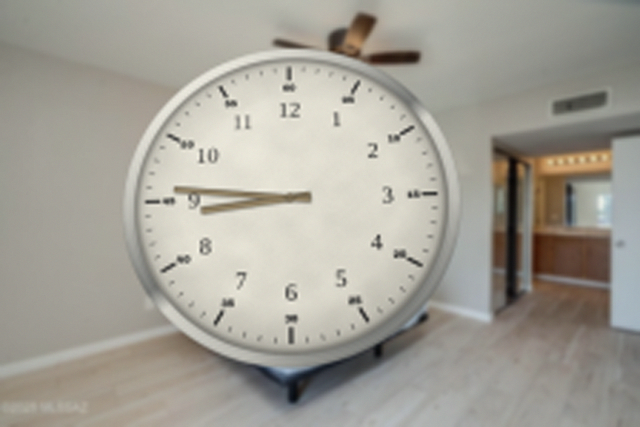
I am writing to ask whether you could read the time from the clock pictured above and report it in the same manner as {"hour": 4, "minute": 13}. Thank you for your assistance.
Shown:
{"hour": 8, "minute": 46}
